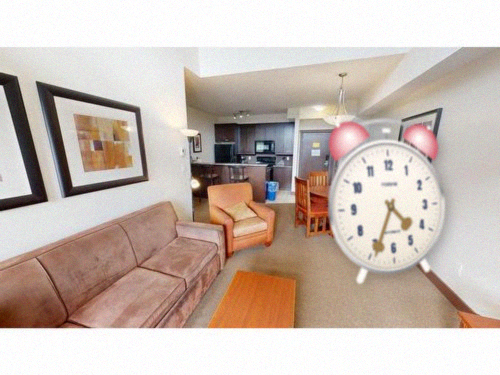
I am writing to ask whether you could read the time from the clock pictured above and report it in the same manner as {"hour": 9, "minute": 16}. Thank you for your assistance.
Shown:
{"hour": 4, "minute": 34}
